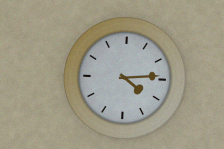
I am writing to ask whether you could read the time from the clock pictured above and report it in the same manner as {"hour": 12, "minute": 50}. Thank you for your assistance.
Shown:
{"hour": 4, "minute": 14}
